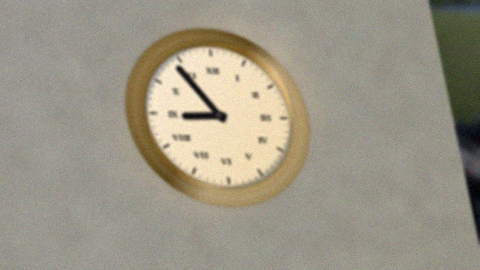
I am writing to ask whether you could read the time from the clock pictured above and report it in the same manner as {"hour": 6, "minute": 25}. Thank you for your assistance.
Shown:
{"hour": 8, "minute": 54}
